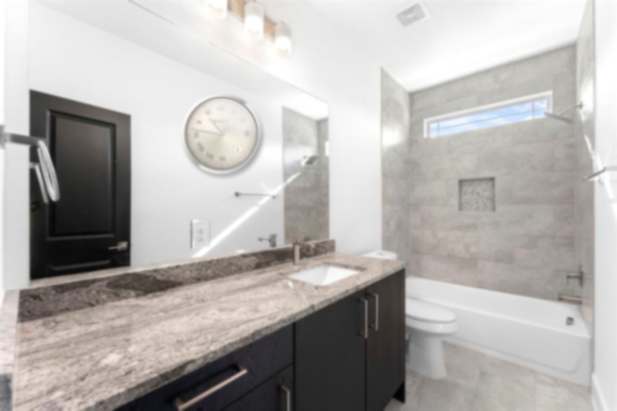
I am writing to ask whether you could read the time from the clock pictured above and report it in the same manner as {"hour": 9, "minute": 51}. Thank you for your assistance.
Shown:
{"hour": 10, "minute": 47}
